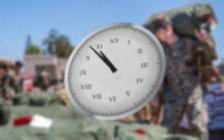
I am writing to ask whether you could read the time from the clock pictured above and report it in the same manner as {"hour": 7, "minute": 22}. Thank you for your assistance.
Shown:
{"hour": 10, "minute": 53}
